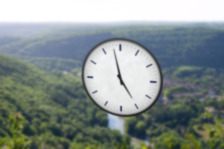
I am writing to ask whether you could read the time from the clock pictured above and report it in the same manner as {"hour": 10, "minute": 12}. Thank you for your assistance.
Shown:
{"hour": 4, "minute": 58}
